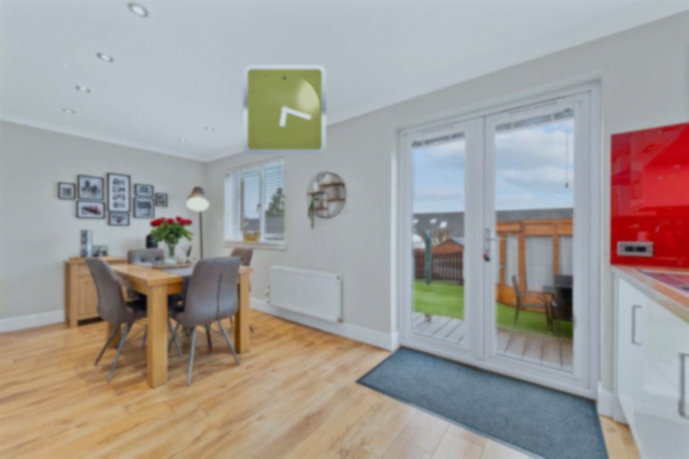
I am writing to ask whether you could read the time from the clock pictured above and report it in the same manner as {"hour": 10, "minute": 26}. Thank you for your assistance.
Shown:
{"hour": 6, "minute": 18}
